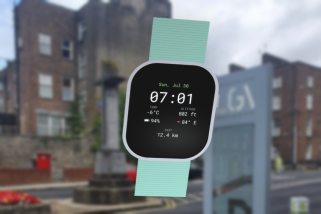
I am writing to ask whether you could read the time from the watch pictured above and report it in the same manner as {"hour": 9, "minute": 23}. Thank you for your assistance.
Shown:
{"hour": 7, "minute": 1}
